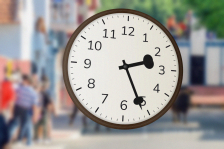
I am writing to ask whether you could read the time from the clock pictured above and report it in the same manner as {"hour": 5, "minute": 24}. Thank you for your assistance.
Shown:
{"hour": 2, "minute": 26}
